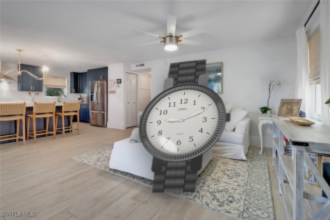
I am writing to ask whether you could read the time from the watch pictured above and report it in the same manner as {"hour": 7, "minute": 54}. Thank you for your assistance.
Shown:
{"hour": 9, "minute": 11}
